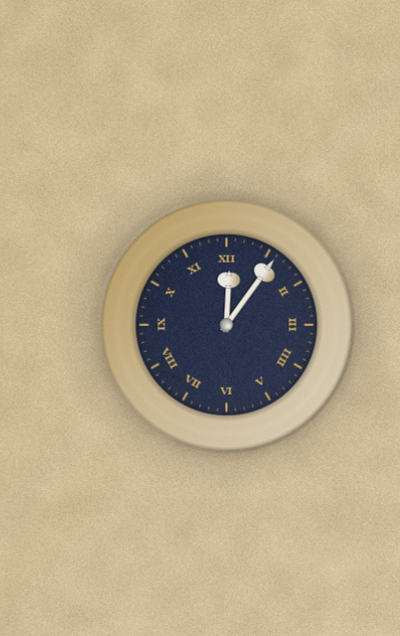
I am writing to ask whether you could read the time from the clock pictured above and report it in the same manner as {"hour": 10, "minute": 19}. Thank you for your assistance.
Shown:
{"hour": 12, "minute": 6}
